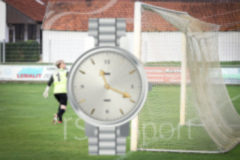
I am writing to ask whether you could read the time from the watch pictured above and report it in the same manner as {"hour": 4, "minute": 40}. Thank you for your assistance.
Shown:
{"hour": 11, "minute": 19}
